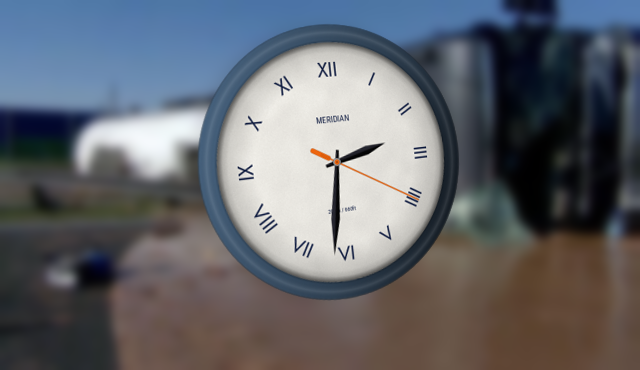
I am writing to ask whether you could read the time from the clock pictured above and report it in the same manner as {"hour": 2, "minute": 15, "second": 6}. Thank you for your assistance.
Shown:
{"hour": 2, "minute": 31, "second": 20}
